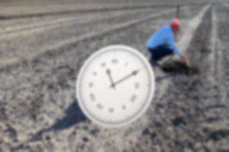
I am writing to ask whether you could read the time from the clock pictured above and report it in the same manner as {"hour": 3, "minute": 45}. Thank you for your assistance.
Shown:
{"hour": 11, "minute": 10}
